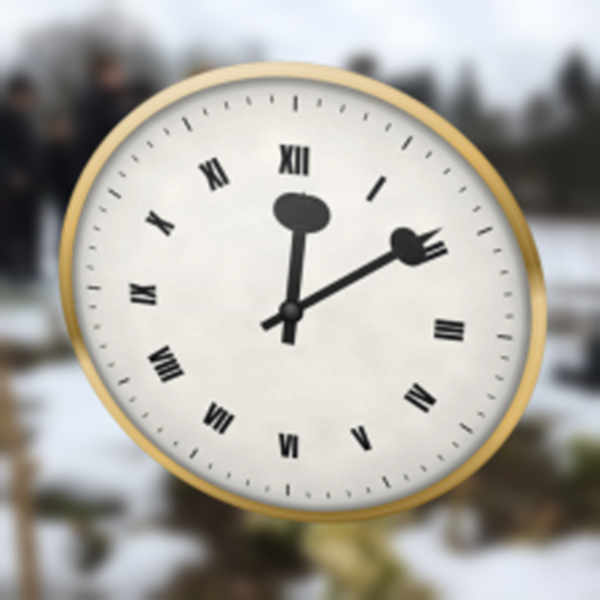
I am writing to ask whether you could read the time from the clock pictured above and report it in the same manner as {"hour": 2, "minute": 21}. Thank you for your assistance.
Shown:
{"hour": 12, "minute": 9}
